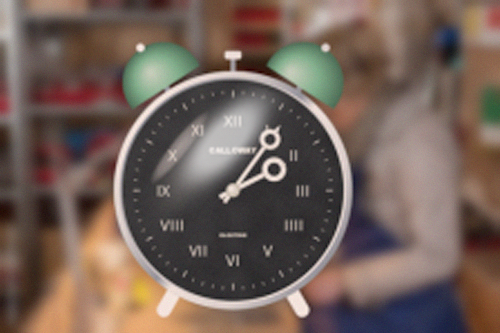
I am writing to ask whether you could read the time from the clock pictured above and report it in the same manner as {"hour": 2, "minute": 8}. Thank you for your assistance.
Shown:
{"hour": 2, "minute": 6}
